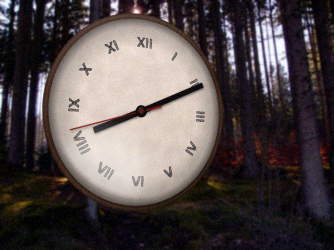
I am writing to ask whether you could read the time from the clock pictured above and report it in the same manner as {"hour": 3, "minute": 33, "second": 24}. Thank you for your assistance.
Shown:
{"hour": 8, "minute": 10, "second": 42}
